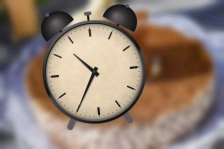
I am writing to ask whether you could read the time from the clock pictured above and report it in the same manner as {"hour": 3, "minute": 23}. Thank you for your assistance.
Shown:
{"hour": 10, "minute": 35}
